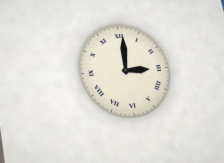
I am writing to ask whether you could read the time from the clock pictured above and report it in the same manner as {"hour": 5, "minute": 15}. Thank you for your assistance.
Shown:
{"hour": 3, "minute": 1}
